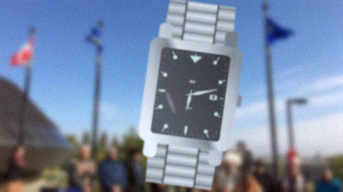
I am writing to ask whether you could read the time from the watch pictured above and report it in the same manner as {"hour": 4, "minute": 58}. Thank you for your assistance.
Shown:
{"hour": 6, "minute": 12}
